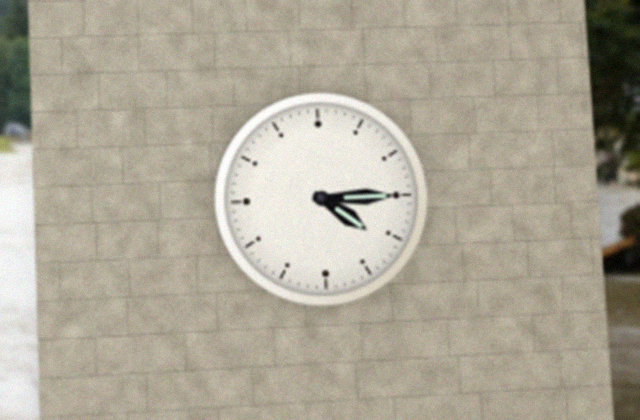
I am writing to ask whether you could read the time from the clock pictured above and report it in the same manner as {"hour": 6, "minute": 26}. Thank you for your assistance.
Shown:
{"hour": 4, "minute": 15}
